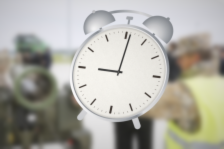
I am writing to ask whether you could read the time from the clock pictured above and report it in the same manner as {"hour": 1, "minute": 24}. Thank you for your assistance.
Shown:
{"hour": 9, "minute": 1}
